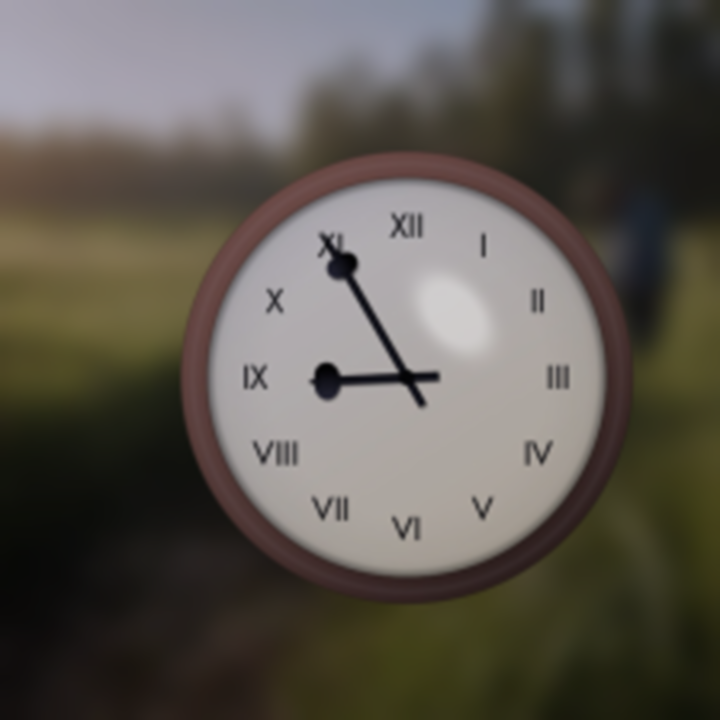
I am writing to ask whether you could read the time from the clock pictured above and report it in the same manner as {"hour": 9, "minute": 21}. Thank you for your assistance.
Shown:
{"hour": 8, "minute": 55}
